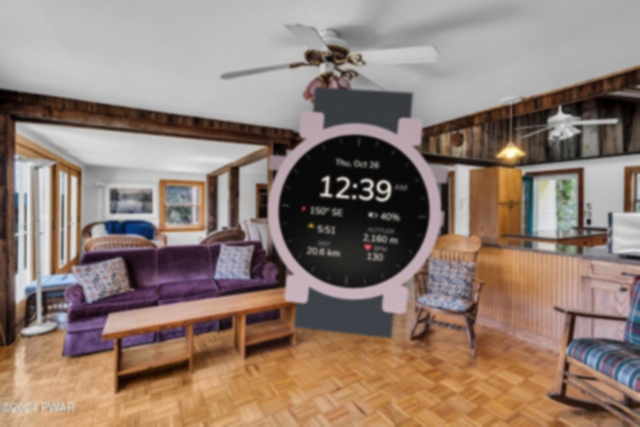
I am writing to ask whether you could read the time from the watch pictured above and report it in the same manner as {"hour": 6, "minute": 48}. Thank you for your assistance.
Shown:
{"hour": 12, "minute": 39}
